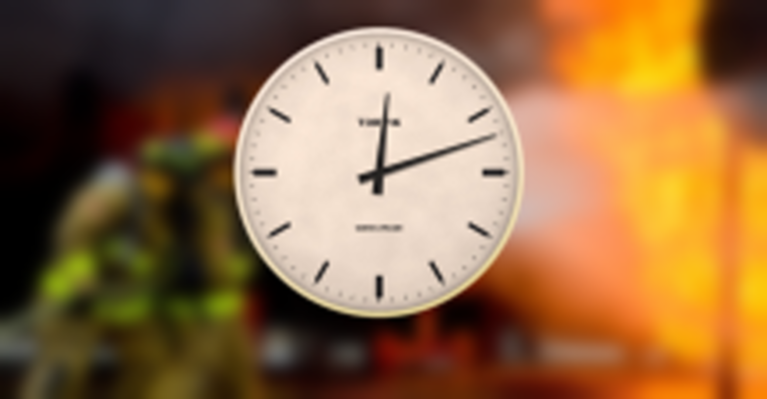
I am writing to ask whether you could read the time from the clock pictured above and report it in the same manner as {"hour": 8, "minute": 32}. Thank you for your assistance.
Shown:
{"hour": 12, "minute": 12}
